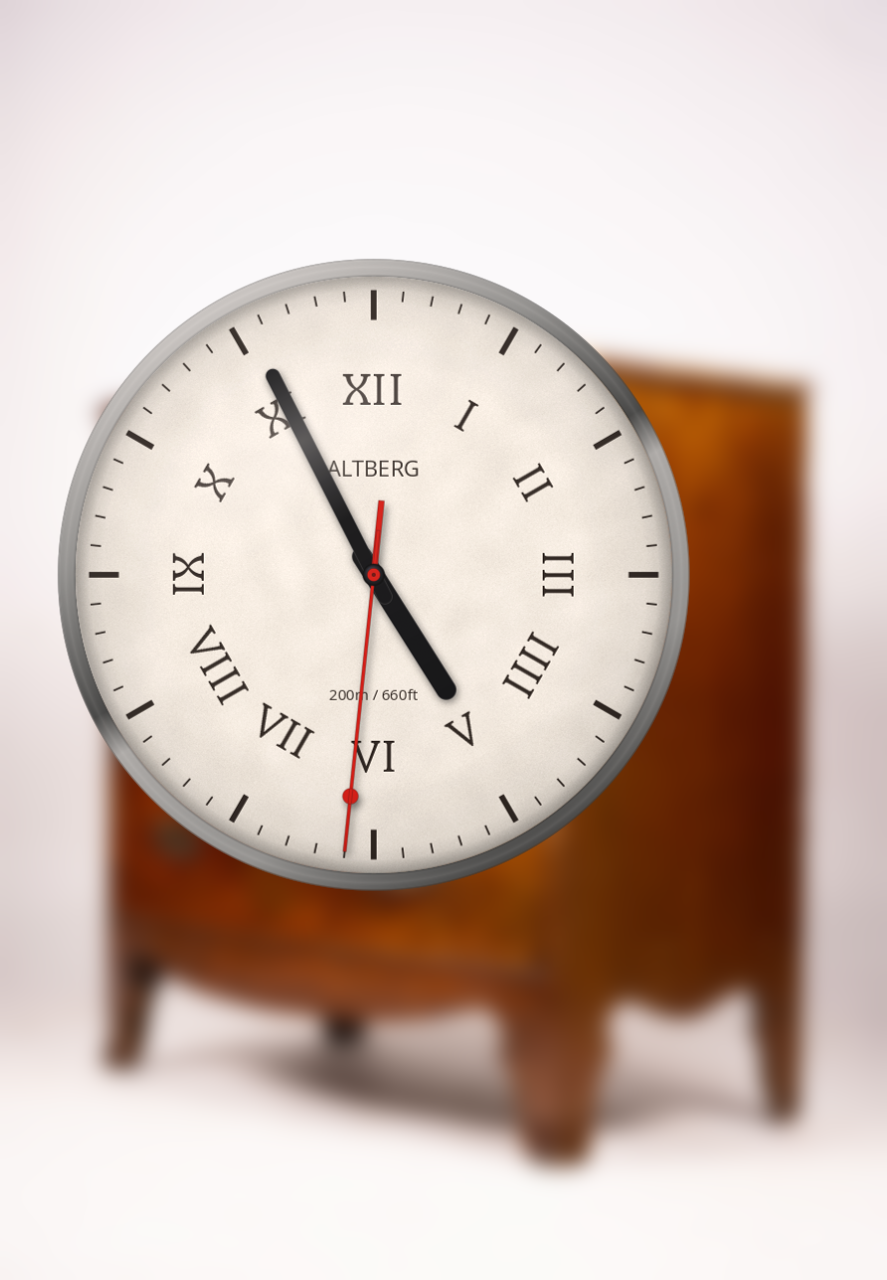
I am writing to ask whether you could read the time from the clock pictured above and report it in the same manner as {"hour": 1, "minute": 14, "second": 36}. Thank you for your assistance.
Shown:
{"hour": 4, "minute": 55, "second": 31}
